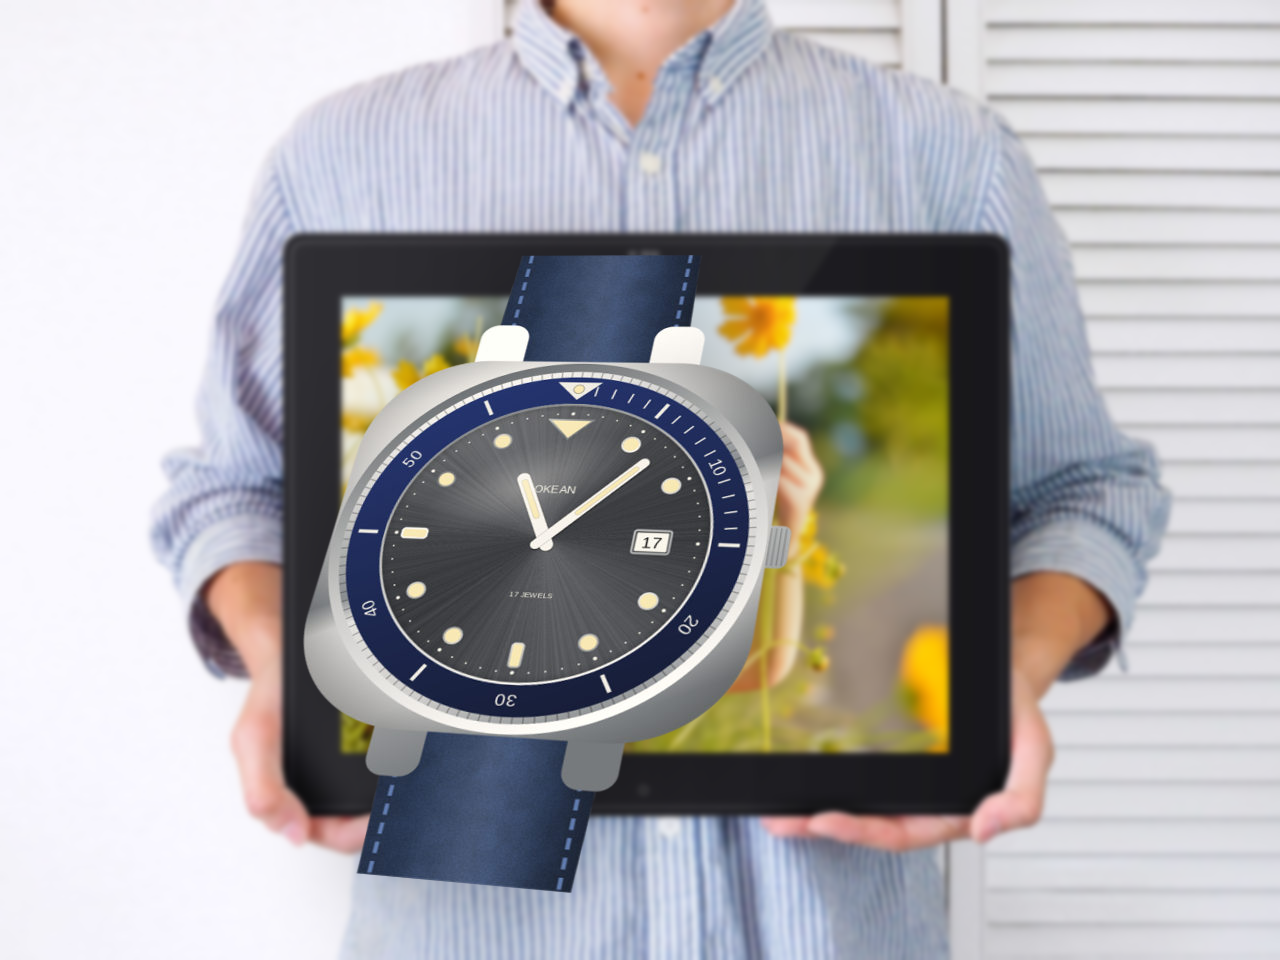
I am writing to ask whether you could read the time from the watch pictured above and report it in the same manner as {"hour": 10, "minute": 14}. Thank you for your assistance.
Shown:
{"hour": 11, "minute": 7}
